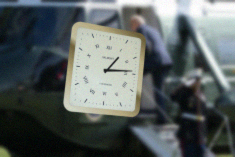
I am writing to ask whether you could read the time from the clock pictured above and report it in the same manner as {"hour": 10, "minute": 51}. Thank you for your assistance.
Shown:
{"hour": 1, "minute": 14}
